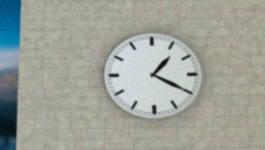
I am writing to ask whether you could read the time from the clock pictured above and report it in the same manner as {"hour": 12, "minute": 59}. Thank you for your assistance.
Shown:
{"hour": 1, "minute": 20}
